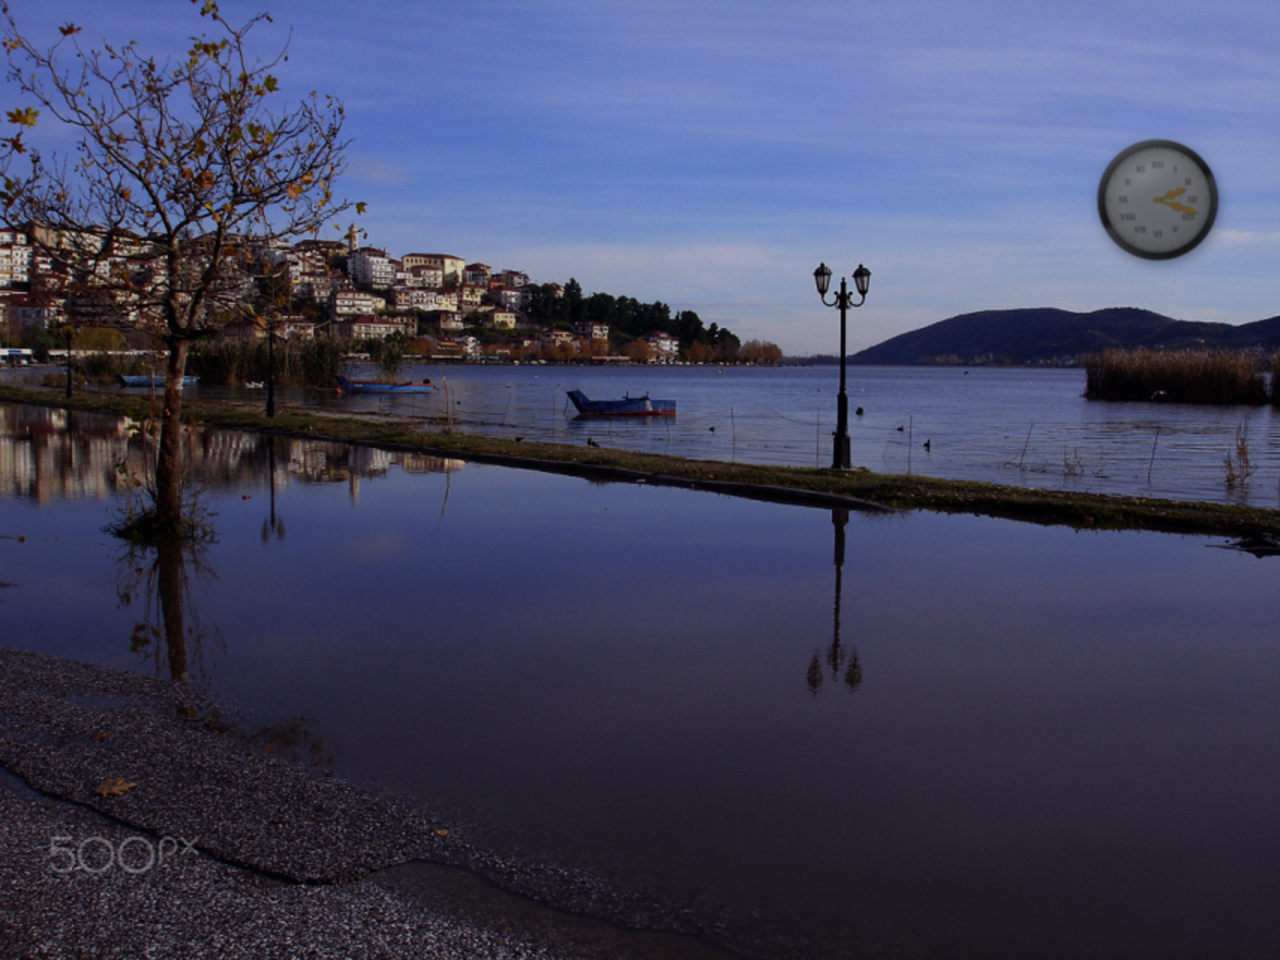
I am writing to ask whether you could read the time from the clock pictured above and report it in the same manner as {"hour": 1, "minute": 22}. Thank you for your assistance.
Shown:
{"hour": 2, "minute": 18}
